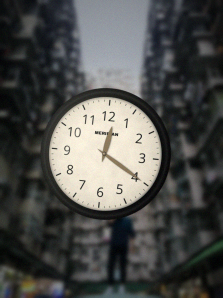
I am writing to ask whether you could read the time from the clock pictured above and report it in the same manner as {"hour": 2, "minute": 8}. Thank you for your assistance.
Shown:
{"hour": 12, "minute": 20}
